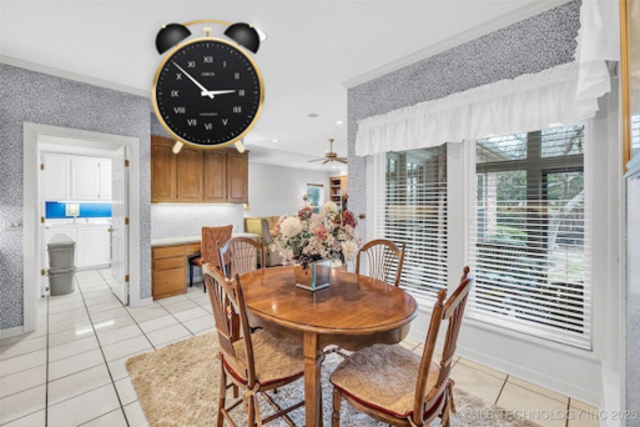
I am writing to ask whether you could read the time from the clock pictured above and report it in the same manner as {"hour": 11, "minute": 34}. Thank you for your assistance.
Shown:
{"hour": 2, "minute": 52}
